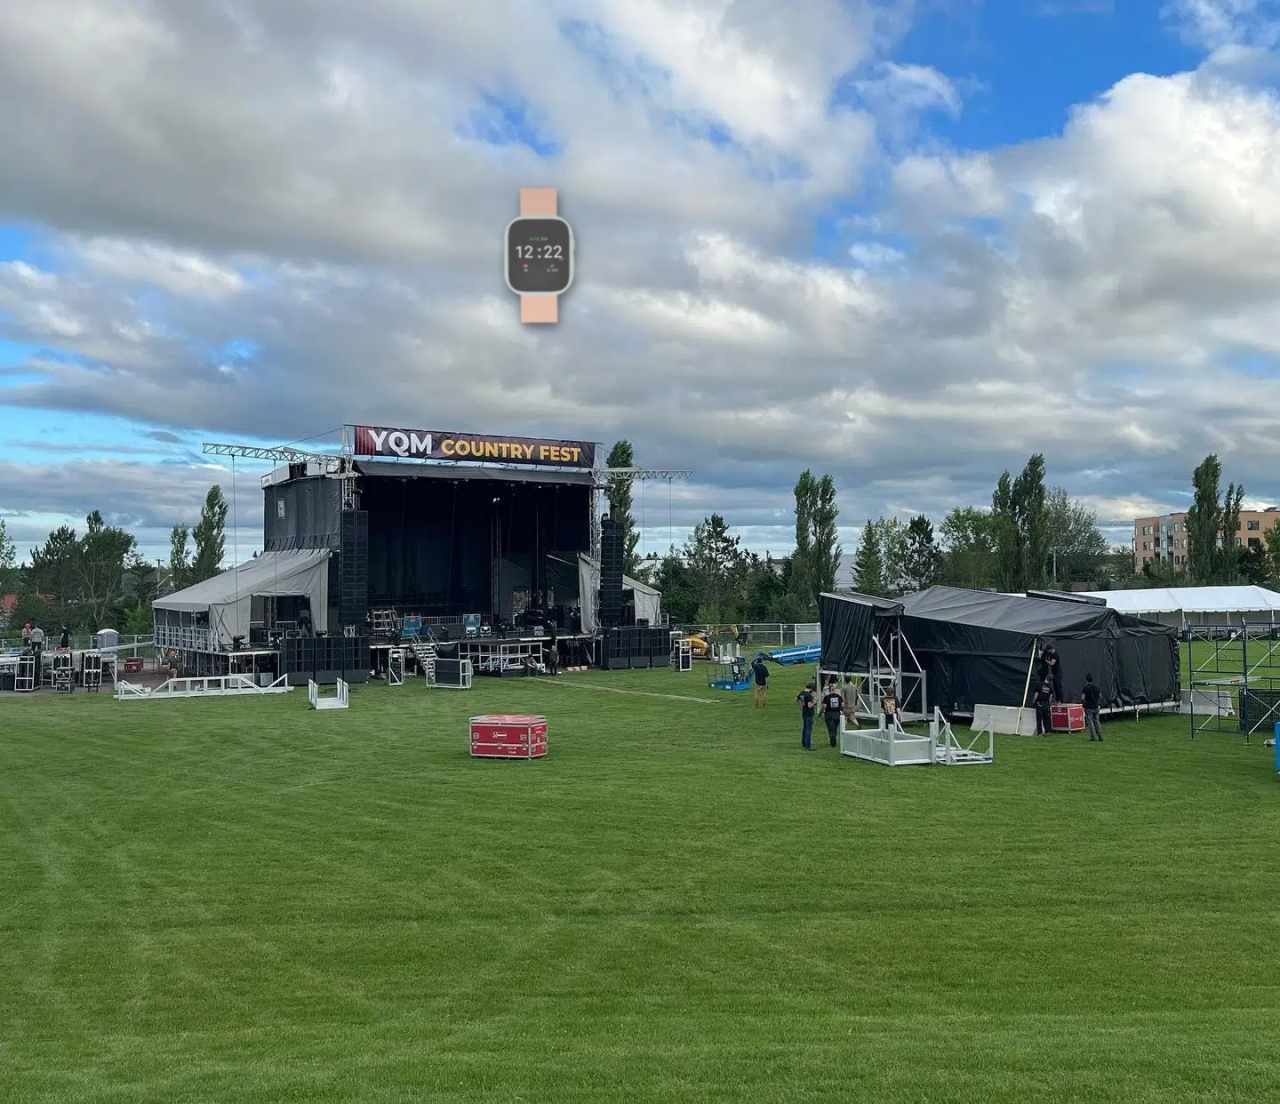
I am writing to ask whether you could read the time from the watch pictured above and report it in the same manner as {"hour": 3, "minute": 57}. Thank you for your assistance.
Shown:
{"hour": 12, "minute": 22}
